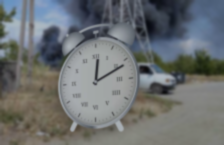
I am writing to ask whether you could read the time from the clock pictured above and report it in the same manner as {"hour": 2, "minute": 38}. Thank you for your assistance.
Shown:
{"hour": 12, "minute": 11}
